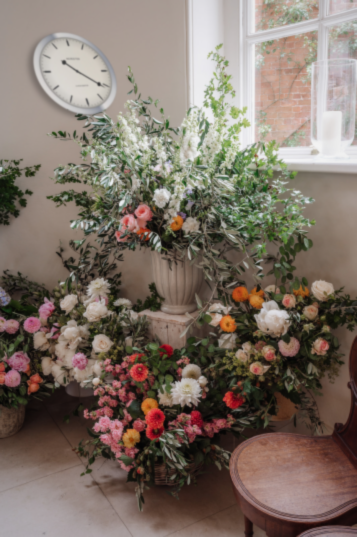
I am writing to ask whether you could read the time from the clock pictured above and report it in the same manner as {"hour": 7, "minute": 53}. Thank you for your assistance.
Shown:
{"hour": 10, "minute": 21}
